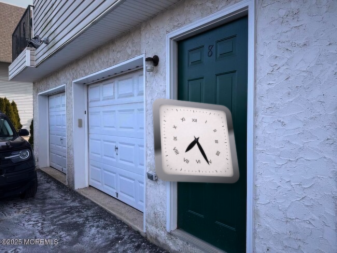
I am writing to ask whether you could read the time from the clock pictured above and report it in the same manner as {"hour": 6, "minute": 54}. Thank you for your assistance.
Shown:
{"hour": 7, "minute": 26}
